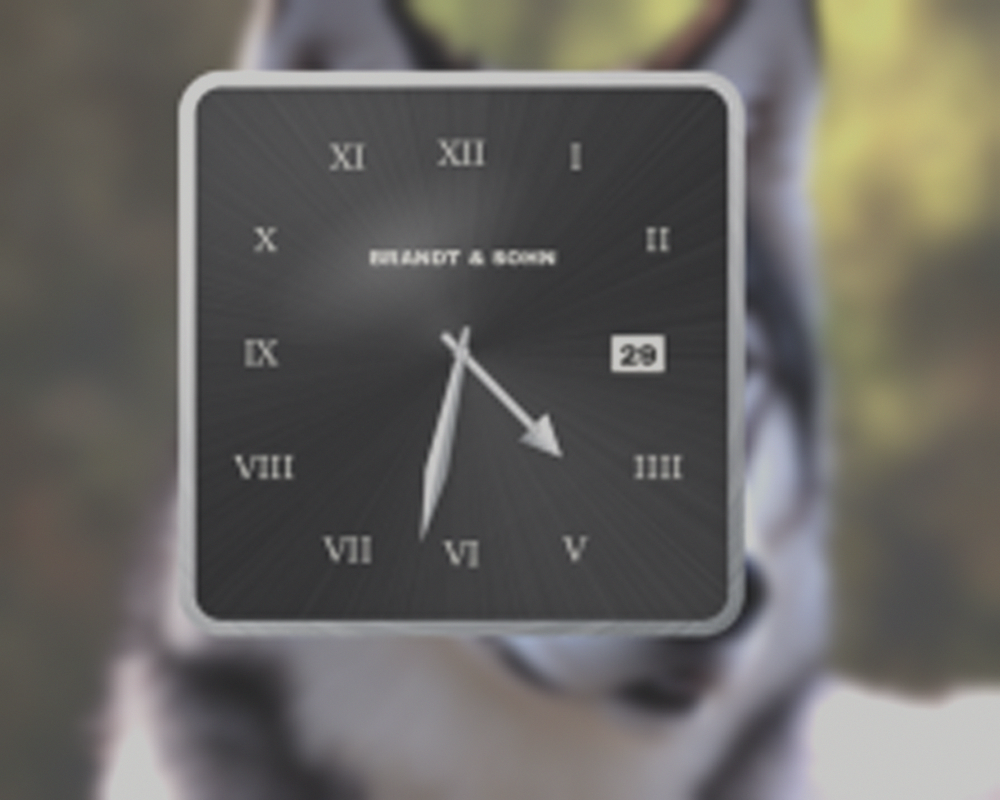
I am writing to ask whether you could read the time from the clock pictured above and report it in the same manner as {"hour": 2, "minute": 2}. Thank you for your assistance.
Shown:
{"hour": 4, "minute": 32}
